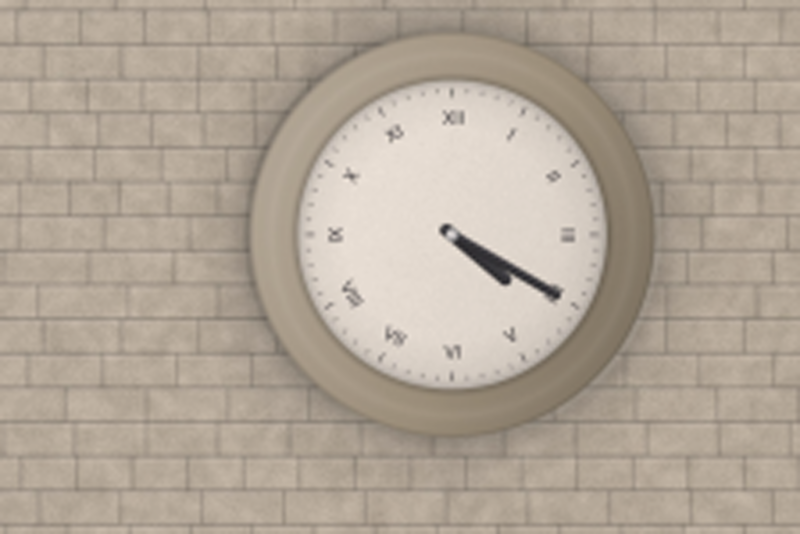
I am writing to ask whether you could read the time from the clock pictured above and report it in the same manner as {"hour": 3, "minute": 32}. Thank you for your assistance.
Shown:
{"hour": 4, "minute": 20}
